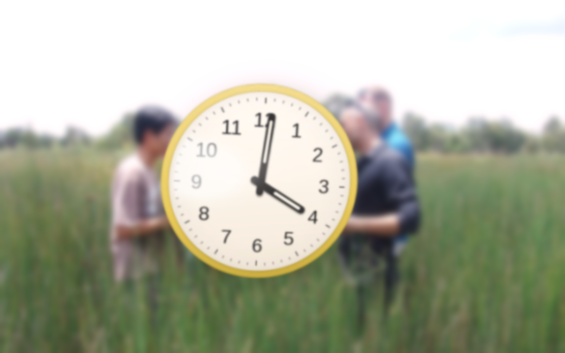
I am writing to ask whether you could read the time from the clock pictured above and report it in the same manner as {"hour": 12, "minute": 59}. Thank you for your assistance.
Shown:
{"hour": 4, "minute": 1}
